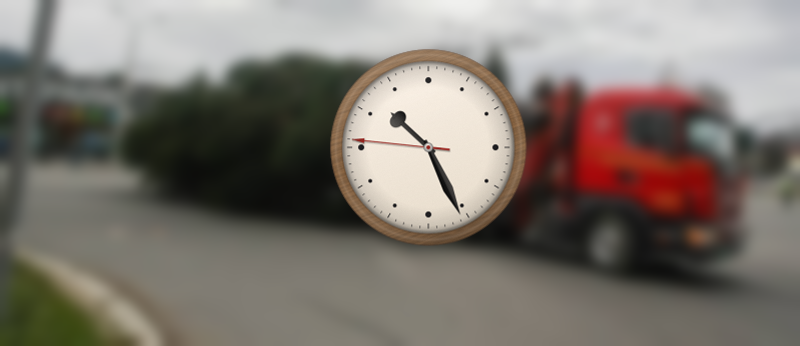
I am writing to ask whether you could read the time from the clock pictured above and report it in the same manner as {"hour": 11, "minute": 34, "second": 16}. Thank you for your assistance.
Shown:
{"hour": 10, "minute": 25, "second": 46}
